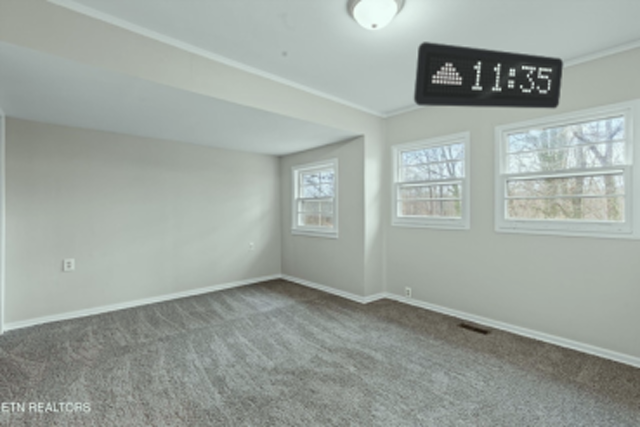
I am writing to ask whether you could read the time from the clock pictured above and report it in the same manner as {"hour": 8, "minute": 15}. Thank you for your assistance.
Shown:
{"hour": 11, "minute": 35}
